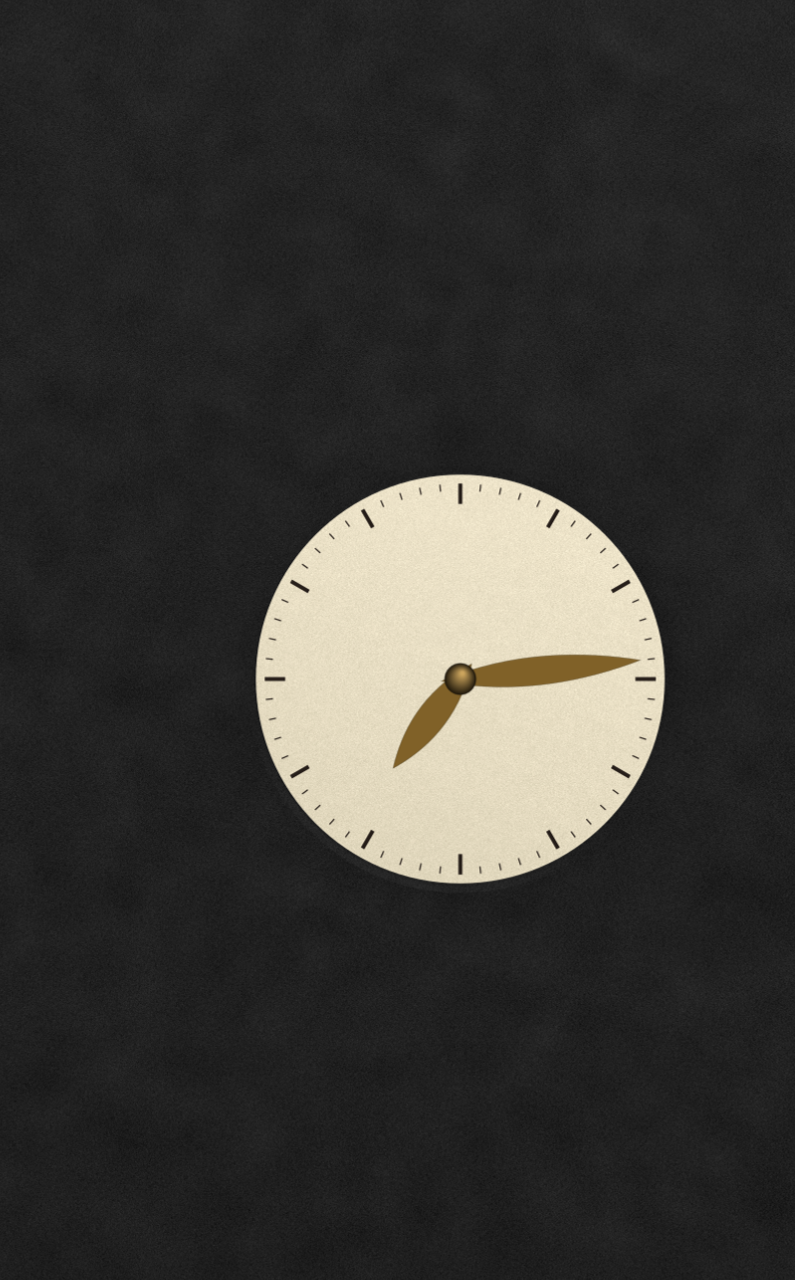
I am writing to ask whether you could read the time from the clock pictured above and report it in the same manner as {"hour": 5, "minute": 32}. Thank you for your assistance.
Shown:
{"hour": 7, "minute": 14}
